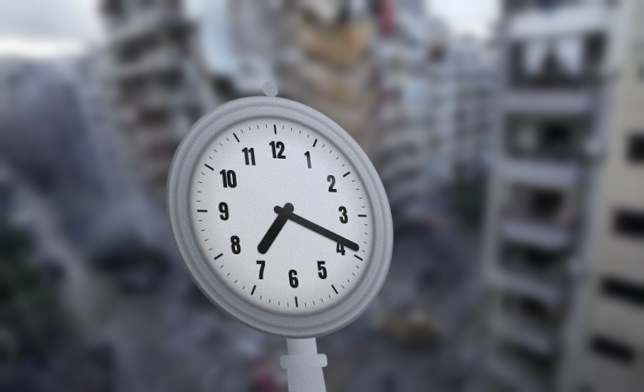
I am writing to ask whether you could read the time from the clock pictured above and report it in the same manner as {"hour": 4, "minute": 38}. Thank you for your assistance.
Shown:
{"hour": 7, "minute": 19}
